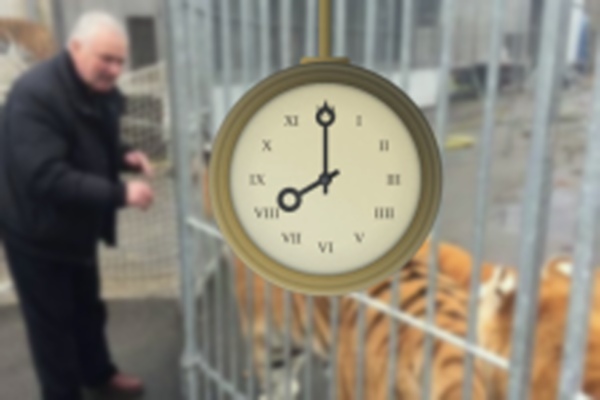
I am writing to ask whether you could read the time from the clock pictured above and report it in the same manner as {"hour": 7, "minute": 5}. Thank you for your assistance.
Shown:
{"hour": 8, "minute": 0}
